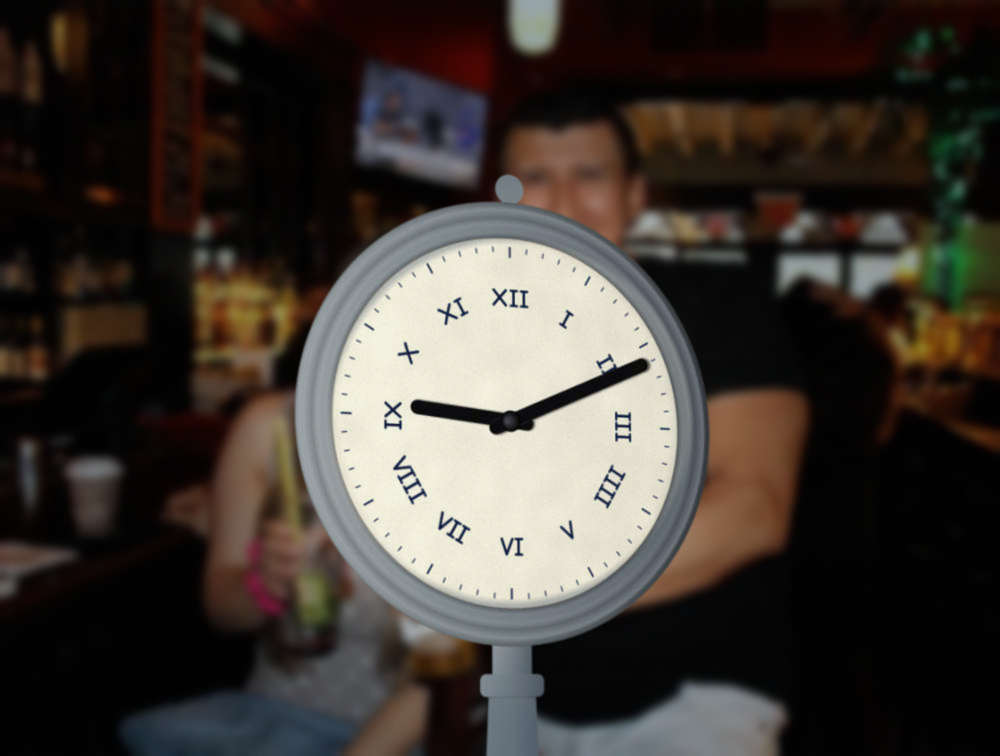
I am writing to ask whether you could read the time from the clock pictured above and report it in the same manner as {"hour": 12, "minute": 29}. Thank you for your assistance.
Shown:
{"hour": 9, "minute": 11}
